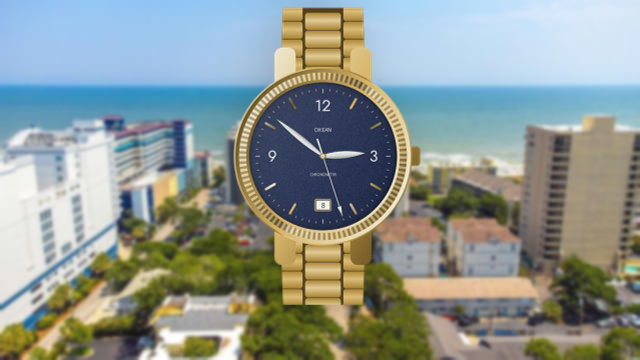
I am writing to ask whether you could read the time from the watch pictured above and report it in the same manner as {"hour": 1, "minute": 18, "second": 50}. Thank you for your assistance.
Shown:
{"hour": 2, "minute": 51, "second": 27}
